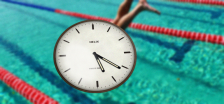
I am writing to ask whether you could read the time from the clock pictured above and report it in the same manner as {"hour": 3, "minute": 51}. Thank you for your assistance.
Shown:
{"hour": 5, "minute": 21}
